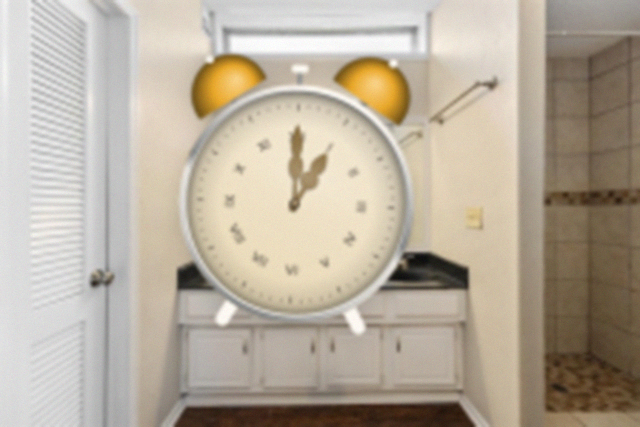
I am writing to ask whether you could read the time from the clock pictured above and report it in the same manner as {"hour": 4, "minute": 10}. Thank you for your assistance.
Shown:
{"hour": 1, "minute": 0}
